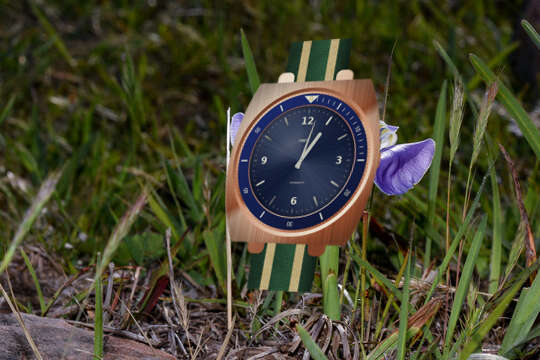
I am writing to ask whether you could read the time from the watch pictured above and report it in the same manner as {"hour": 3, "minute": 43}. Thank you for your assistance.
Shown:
{"hour": 1, "minute": 2}
